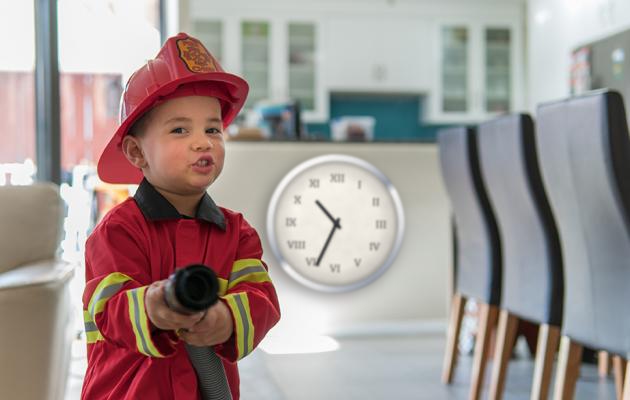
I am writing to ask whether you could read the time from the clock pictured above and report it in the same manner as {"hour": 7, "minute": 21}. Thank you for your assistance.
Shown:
{"hour": 10, "minute": 34}
